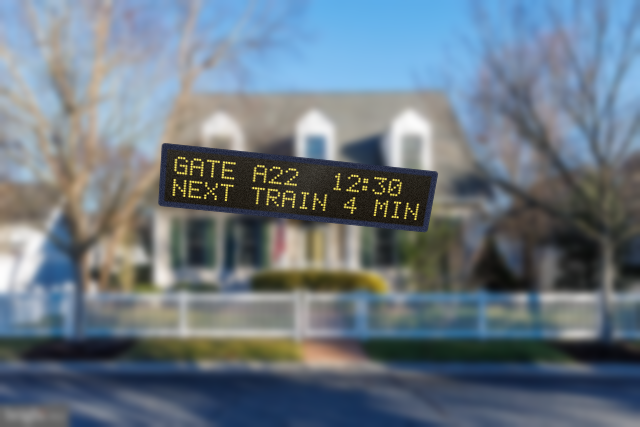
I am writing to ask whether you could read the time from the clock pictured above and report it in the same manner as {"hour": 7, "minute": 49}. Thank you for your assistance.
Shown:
{"hour": 12, "minute": 30}
